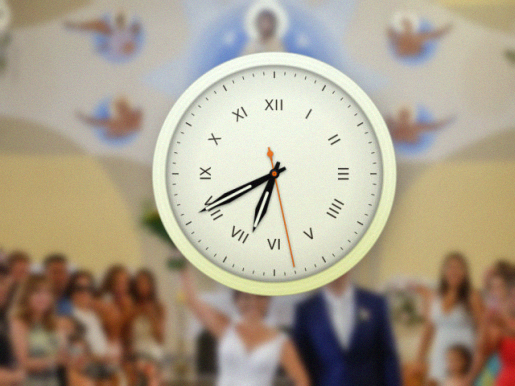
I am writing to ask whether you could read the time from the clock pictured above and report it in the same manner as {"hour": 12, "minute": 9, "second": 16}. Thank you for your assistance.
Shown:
{"hour": 6, "minute": 40, "second": 28}
